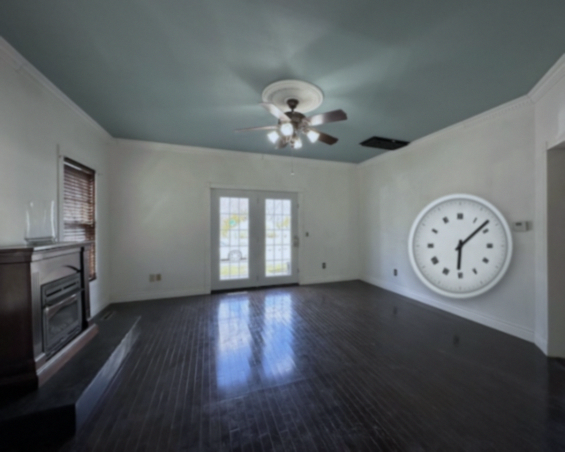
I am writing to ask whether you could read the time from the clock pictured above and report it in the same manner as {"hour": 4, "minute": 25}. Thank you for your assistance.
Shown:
{"hour": 6, "minute": 8}
